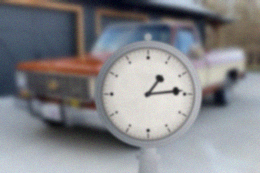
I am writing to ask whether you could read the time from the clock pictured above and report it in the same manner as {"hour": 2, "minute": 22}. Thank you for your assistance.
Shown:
{"hour": 1, "minute": 14}
